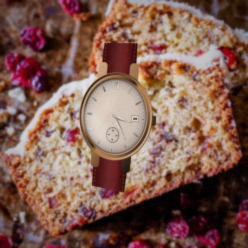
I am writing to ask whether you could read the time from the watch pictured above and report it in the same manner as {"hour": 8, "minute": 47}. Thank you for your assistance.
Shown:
{"hour": 3, "minute": 24}
